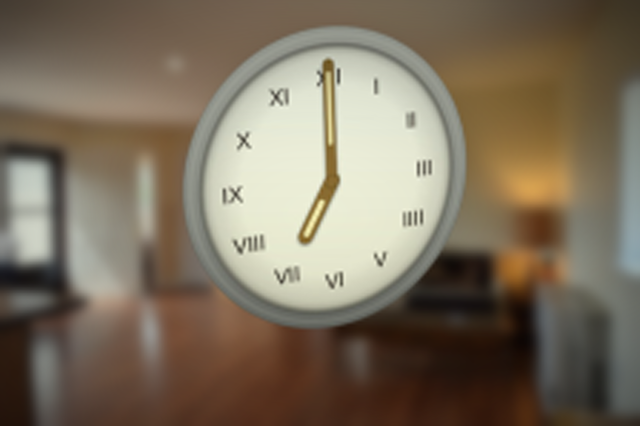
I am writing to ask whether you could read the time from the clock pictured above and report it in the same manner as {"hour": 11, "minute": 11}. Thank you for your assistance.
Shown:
{"hour": 7, "minute": 0}
